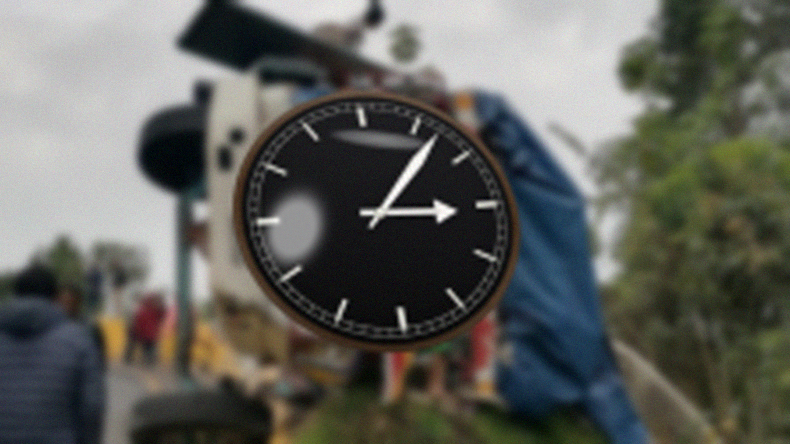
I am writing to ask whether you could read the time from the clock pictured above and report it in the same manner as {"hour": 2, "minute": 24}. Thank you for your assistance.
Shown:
{"hour": 3, "minute": 7}
